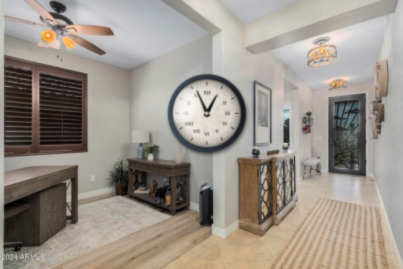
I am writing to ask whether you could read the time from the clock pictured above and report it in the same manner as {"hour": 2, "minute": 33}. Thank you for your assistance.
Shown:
{"hour": 12, "minute": 56}
